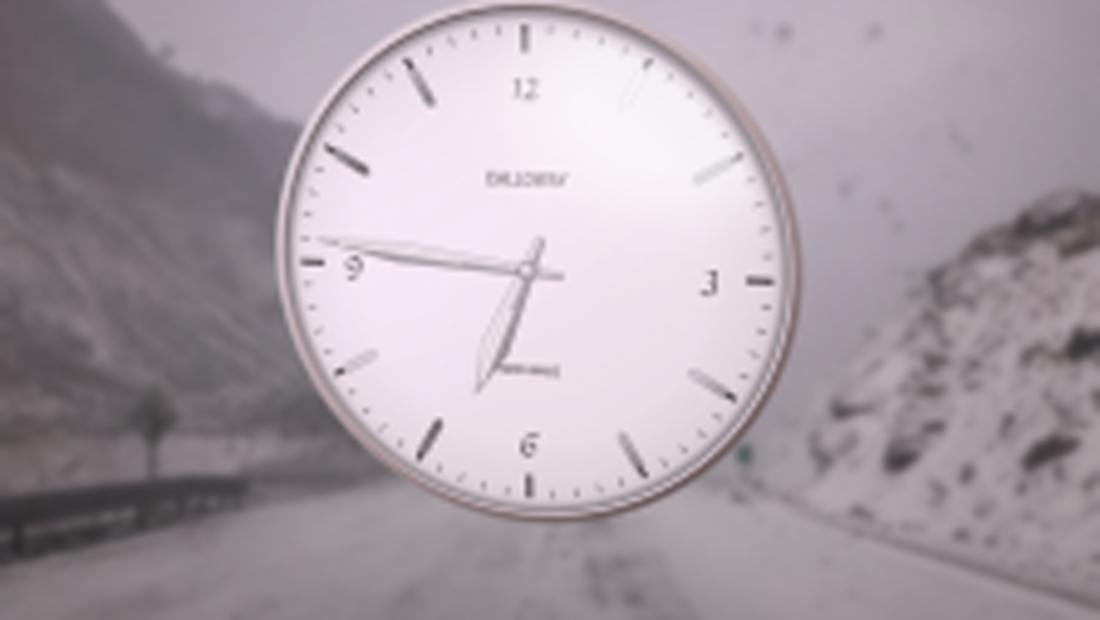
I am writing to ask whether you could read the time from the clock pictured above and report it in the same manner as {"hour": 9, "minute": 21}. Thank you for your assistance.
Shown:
{"hour": 6, "minute": 46}
